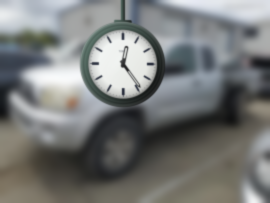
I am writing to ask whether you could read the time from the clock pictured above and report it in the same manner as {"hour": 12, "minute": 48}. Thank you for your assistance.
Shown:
{"hour": 12, "minute": 24}
